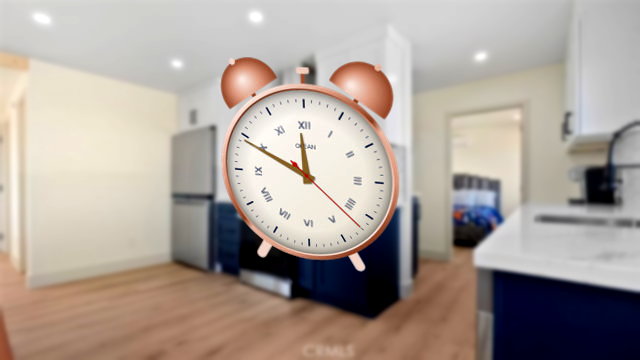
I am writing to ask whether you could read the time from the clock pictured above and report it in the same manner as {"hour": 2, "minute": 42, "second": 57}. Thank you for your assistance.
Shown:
{"hour": 11, "minute": 49, "second": 22}
